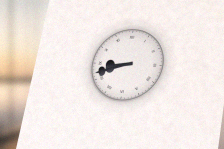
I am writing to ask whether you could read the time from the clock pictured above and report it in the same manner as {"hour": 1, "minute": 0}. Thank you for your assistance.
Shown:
{"hour": 8, "minute": 42}
